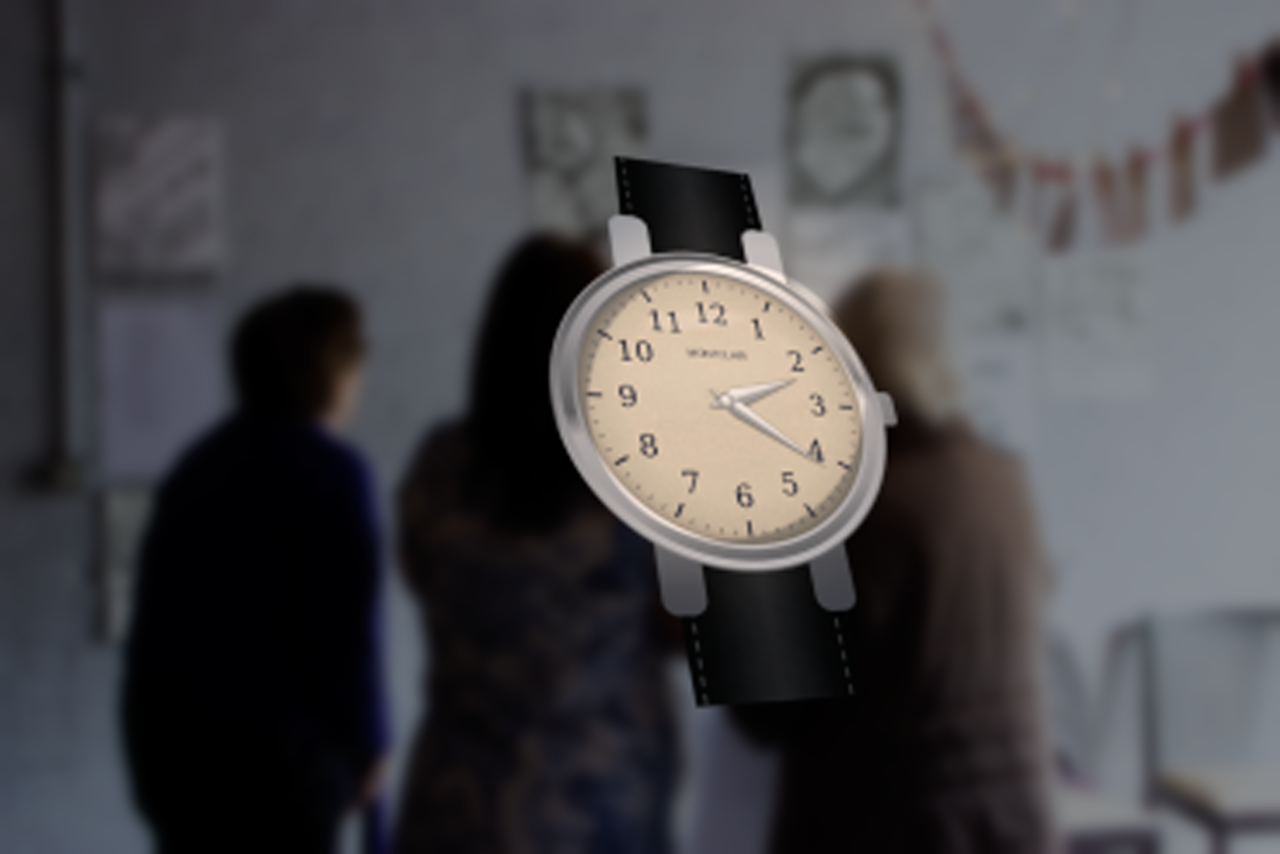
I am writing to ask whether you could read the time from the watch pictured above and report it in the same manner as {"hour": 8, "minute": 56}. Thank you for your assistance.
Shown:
{"hour": 2, "minute": 21}
